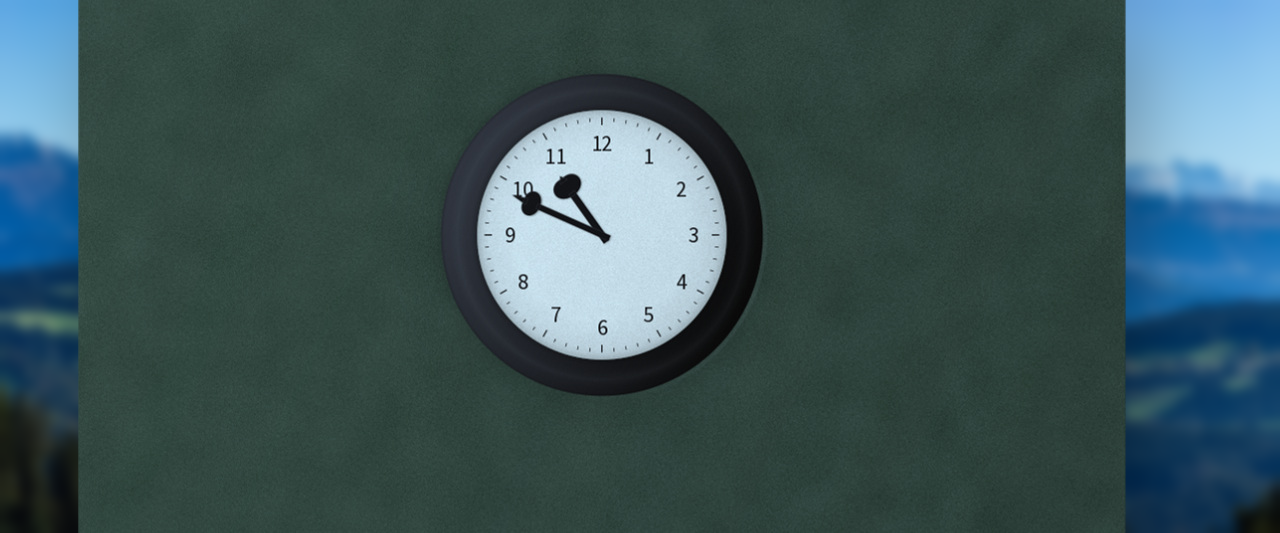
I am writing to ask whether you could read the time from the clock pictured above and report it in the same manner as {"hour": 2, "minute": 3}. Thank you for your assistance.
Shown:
{"hour": 10, "minute": 49}
